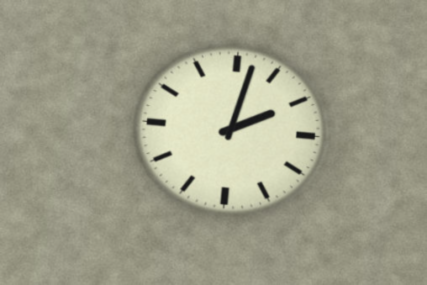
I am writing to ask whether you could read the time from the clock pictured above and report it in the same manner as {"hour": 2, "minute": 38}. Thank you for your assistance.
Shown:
{"hour": 2, "minute": 2}
